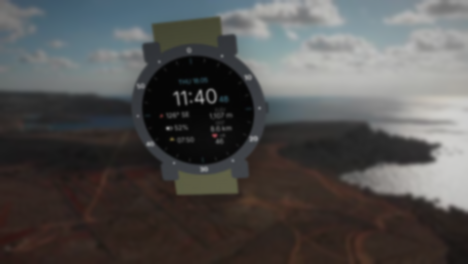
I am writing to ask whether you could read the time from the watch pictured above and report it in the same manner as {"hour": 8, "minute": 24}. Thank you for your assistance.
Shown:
{"hour": 11, "minute": 40}
